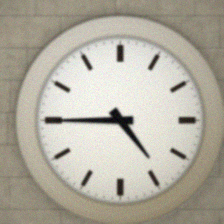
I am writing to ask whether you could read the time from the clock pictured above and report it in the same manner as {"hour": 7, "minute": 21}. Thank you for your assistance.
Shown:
{"hour": 4, "minute": 45}
